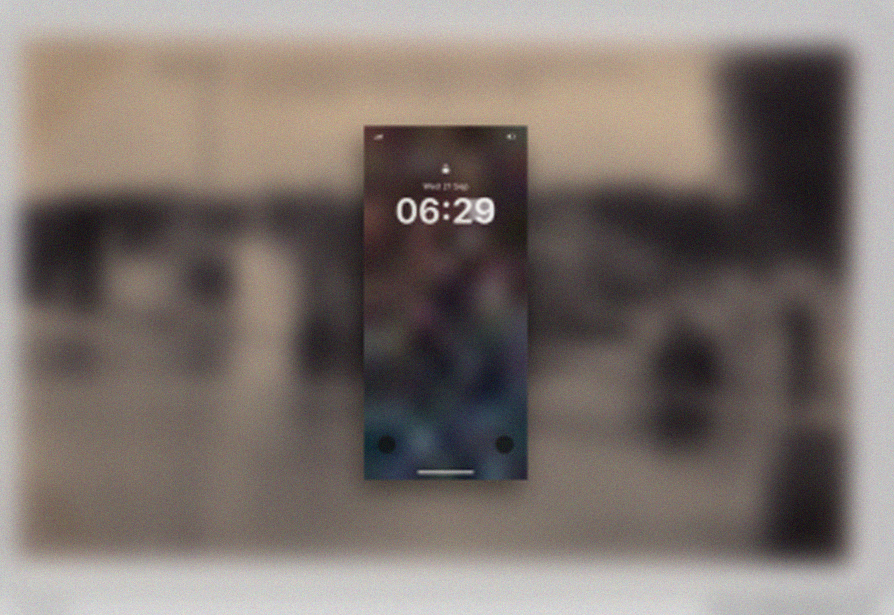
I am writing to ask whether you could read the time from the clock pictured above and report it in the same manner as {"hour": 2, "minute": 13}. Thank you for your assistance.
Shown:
{"hour": 6, "minute": 29}
